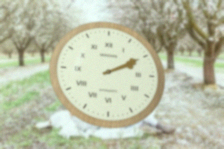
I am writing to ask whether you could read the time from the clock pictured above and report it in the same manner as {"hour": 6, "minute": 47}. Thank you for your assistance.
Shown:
{"hour": 2, "minute": 10}
